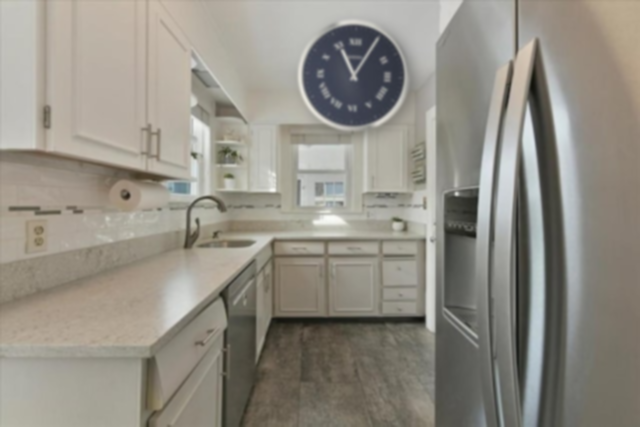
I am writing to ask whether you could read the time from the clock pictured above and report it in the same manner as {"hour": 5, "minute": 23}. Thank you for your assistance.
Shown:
{"hour": 11, "minute": 5}
